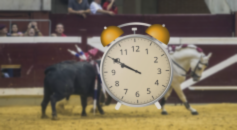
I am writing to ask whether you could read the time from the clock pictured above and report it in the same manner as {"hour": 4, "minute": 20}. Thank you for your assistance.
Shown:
{"hour": 9, "minute": 50}
